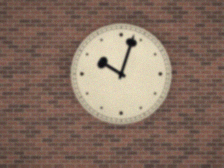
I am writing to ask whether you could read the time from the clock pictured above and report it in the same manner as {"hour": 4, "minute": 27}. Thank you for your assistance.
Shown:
{"hour": 10, "minute": 3}
